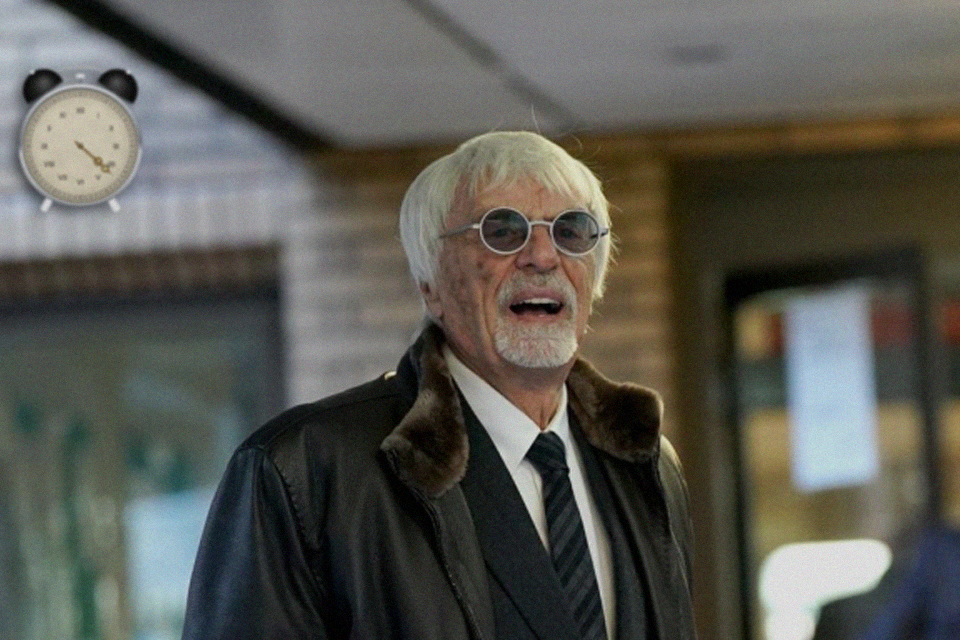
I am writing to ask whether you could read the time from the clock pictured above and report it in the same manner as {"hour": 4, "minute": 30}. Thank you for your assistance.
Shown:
{"hour": 4, "minute": 22}
